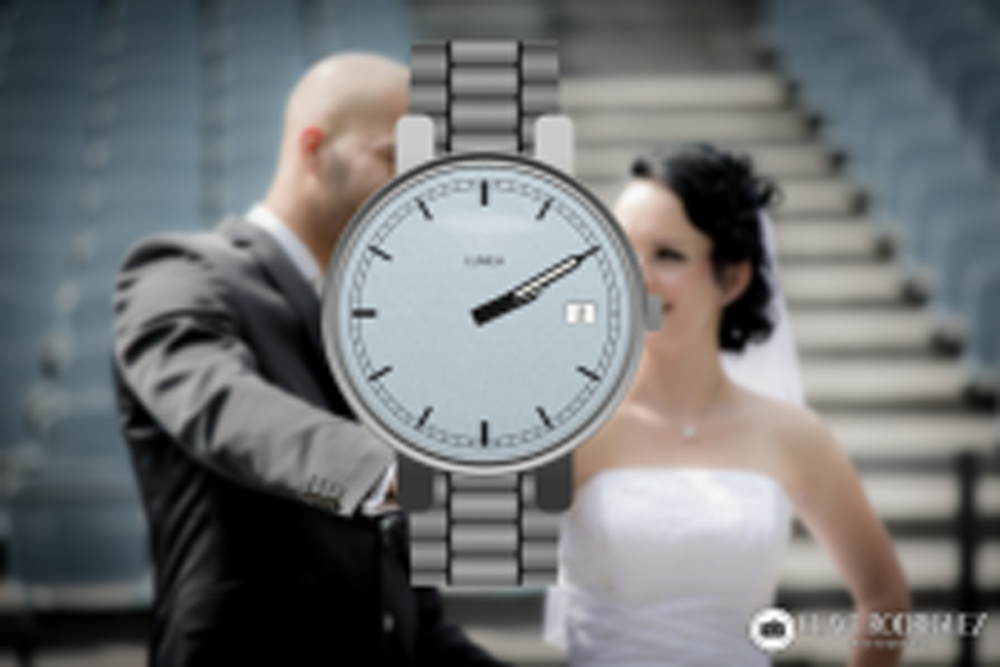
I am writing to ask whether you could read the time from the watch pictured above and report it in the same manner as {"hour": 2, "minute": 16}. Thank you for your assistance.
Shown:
{"hour": 2, "minute": 10}
